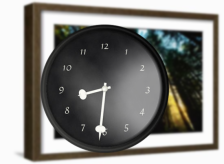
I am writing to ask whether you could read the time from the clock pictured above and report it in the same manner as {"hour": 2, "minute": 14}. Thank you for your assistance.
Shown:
{"hour": 8, "minute": 31}
